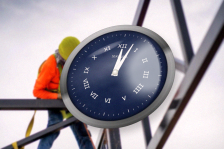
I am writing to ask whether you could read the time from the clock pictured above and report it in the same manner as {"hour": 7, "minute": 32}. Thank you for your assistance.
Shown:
{"hour": 12, "minute": 3}
